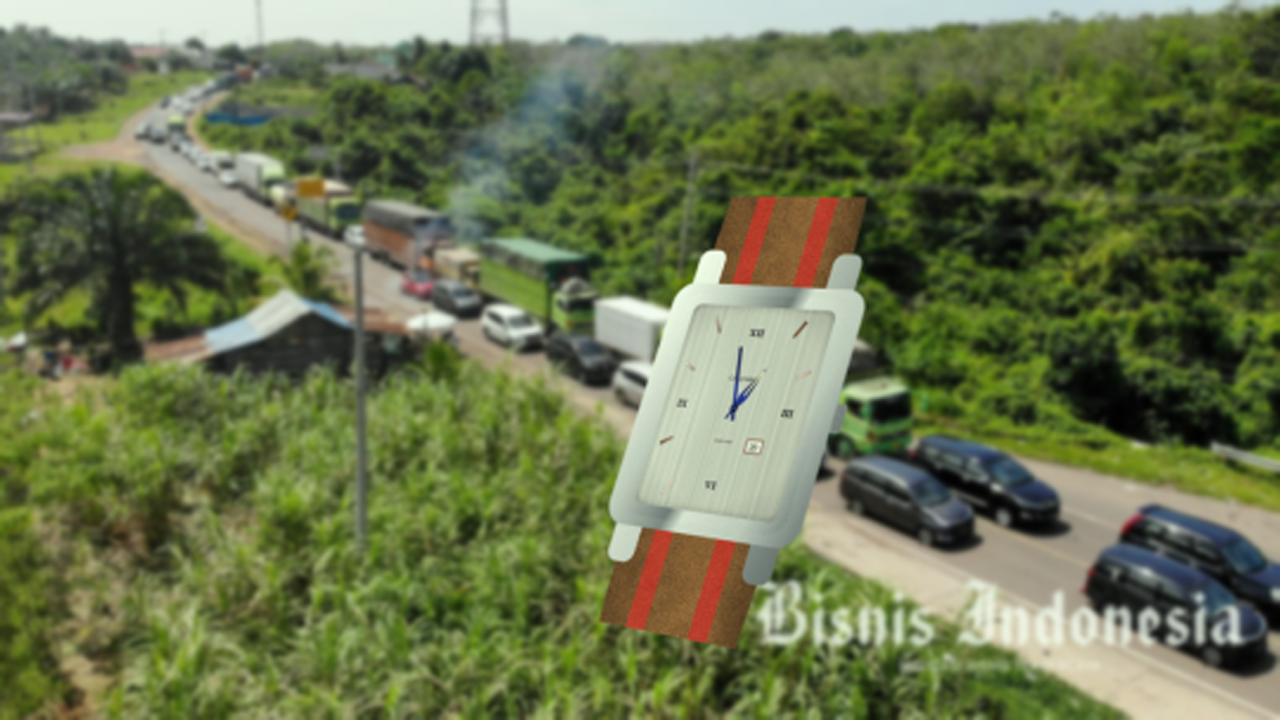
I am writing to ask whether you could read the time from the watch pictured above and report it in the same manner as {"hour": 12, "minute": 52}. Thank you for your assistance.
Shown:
{"hour": 12, "minute": 58}
